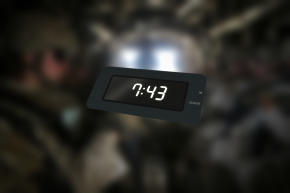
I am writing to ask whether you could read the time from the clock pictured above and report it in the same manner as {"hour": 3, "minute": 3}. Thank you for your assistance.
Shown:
{"hour": 7, "minute": 43}
